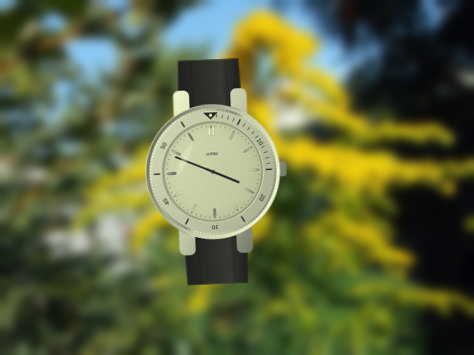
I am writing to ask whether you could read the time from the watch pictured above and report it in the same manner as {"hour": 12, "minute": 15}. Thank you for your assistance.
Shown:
{"hour": 3, "minute": 49}
